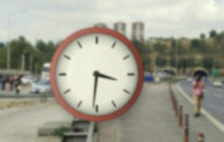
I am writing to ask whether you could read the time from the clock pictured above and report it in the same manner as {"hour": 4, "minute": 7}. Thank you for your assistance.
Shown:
{"hour": 3, "minute": 31}
